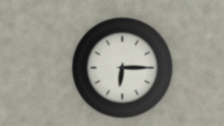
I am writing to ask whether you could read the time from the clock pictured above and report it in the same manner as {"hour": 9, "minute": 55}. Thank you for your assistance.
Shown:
{"hour": 6, "minute": 15}
